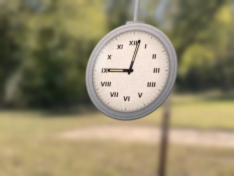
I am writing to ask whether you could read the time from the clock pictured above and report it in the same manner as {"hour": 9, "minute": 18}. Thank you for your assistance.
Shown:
{"hour": 9, "minute": 2}
